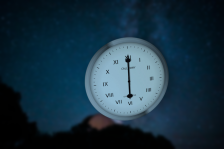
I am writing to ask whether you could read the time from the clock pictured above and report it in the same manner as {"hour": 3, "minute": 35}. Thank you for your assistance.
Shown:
{"hour": 6, "minute": 0}
